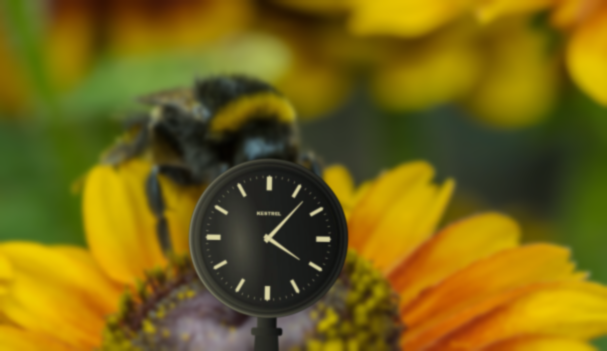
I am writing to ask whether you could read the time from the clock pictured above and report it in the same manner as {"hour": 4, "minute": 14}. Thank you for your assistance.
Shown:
{"hour": 4, "minute": 7}
